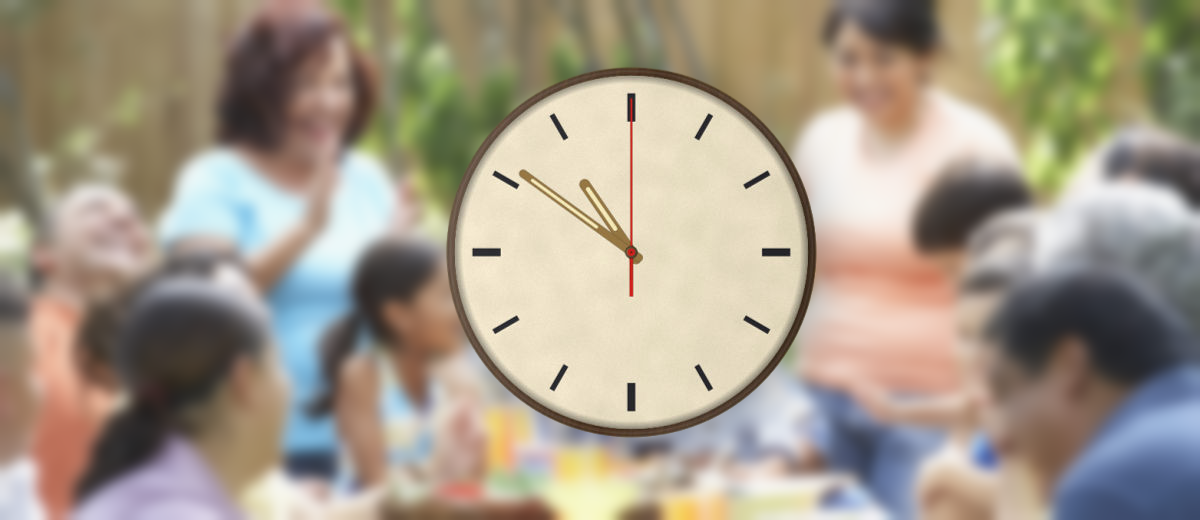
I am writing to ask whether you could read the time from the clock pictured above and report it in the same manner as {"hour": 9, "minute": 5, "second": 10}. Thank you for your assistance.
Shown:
{"hour": 10, "minute": 51, "second": 0}
